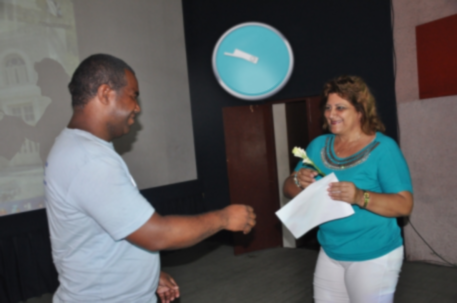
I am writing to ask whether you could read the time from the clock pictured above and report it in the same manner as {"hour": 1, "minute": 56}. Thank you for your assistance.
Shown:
{"hour": 9, "minute": 47}
